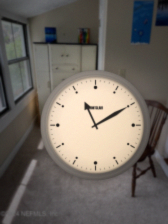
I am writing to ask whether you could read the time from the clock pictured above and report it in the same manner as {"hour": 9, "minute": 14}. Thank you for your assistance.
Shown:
{"hour": 11, "minute": 10}
